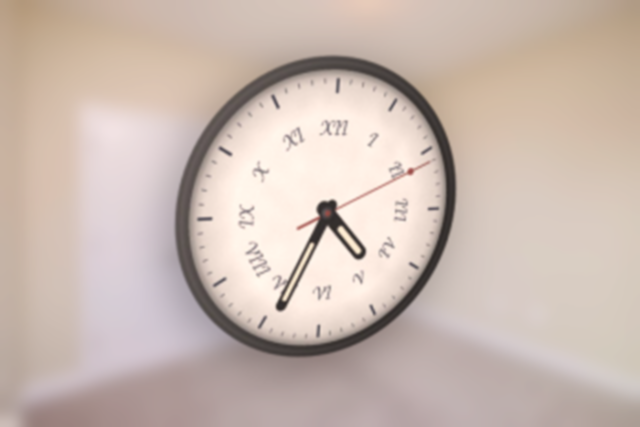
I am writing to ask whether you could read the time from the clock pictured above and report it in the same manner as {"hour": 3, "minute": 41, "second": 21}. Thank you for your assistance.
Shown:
{"hour": 4, "minute": 34, "second": 11}
